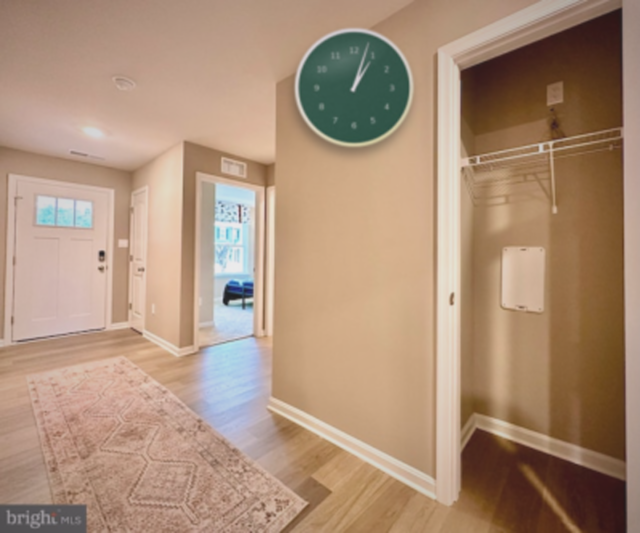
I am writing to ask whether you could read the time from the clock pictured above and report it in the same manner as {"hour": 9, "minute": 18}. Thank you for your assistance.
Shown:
{"hour": 1, "minute": 3}
